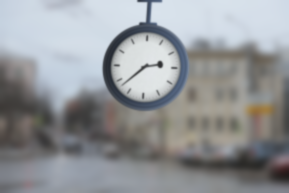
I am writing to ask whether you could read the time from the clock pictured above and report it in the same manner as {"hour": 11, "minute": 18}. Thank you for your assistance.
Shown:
{"hour": 2, "minute": 38}
